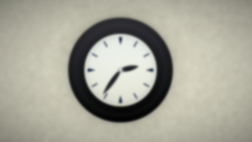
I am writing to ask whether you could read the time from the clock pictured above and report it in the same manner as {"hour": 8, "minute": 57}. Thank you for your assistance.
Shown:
{"hour": 2, "minute": 36}
